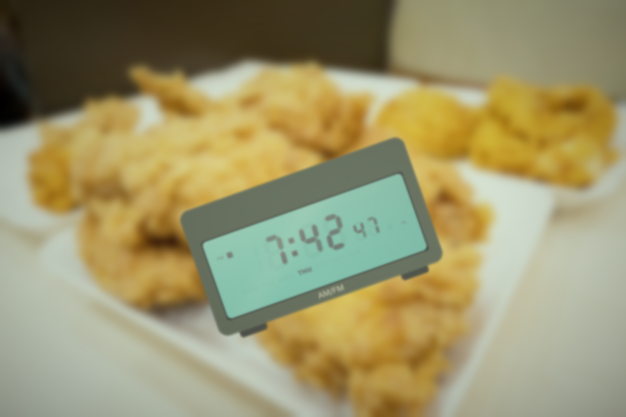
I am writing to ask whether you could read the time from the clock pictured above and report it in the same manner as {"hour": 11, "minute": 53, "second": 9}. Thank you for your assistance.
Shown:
{"hour": 7, "minute": 42, "second": 47}
